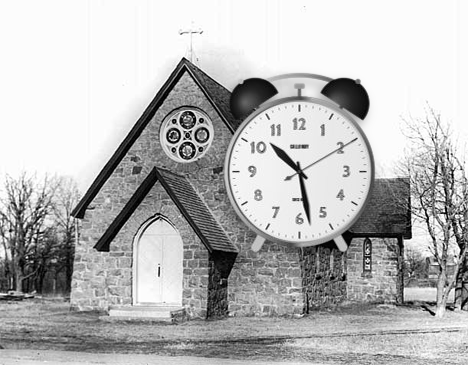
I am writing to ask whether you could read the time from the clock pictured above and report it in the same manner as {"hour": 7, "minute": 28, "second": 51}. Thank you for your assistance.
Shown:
{"hour": 10, "minute": 28, "second": 10}
